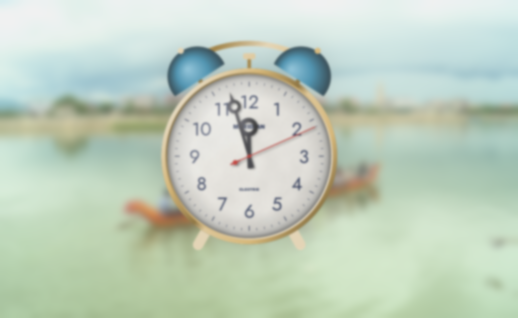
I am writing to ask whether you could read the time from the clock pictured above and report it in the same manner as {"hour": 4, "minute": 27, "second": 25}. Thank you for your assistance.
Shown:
{"hour": 11, "minute": 57, "second": 11}
